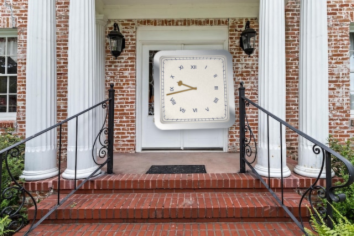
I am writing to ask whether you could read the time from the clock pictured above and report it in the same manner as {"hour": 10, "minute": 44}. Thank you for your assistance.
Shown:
{"hour": 9, "minute": 43}
